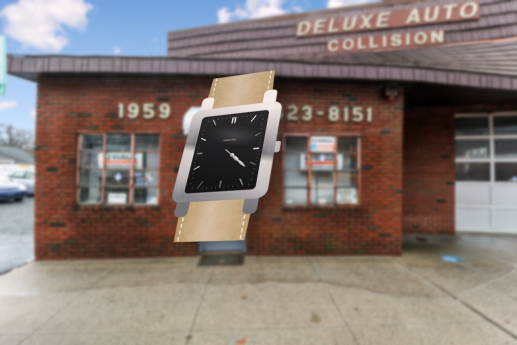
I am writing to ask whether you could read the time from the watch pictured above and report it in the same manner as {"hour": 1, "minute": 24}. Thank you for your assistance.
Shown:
{"hour": 4, "minute": 22}
